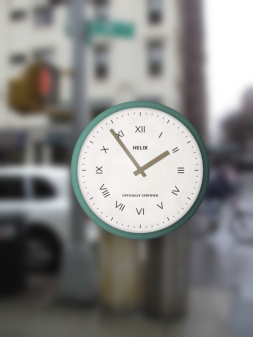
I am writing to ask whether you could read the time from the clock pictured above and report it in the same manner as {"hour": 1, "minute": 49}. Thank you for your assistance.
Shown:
{"hour": 1, "minute": 54}
